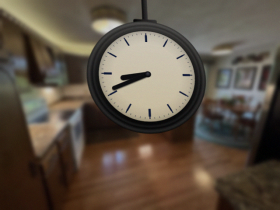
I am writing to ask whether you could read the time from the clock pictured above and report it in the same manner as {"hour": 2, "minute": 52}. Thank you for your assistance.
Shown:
{"hour": 8, "minute": 41}
